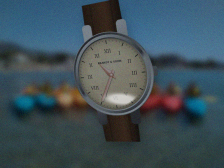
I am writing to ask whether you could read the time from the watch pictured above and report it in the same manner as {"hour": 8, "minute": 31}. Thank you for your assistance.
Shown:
{"hour": 10, "minute": 35}
